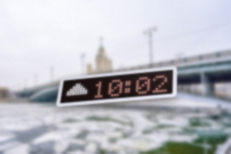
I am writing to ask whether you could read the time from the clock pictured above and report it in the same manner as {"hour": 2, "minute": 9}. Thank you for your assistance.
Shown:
{"hour": 10, "minute": 2}
